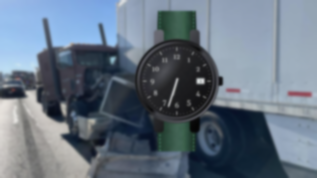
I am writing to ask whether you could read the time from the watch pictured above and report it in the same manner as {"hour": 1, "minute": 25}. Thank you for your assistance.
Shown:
{"hour": 6, "minute": 33}
